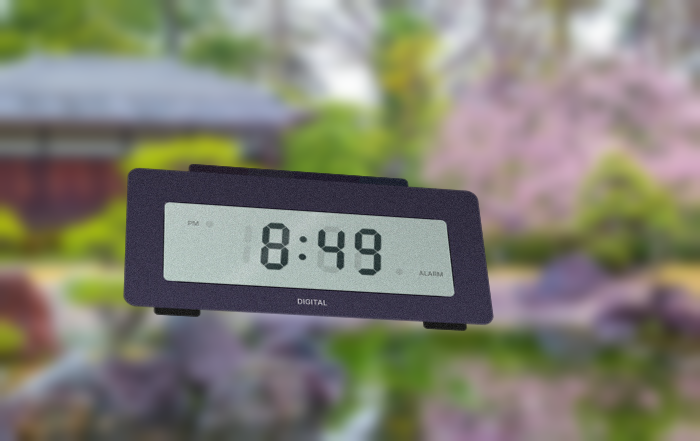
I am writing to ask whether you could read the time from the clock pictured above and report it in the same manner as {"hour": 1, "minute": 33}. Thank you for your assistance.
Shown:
{"hour": 8, "minute": 49}
